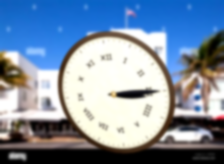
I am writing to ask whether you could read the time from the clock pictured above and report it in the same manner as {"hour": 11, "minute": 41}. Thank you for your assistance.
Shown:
{"hour": 3, "minute": 15}
